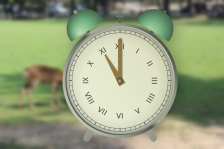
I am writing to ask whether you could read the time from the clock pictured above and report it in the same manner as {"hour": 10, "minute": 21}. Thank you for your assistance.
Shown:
{"hour": 11, "minute": 0}
